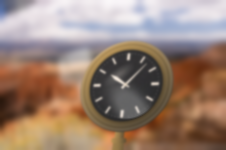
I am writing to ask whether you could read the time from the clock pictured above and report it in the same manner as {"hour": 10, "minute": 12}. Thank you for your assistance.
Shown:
{"hour": 10, "minute": 7}
